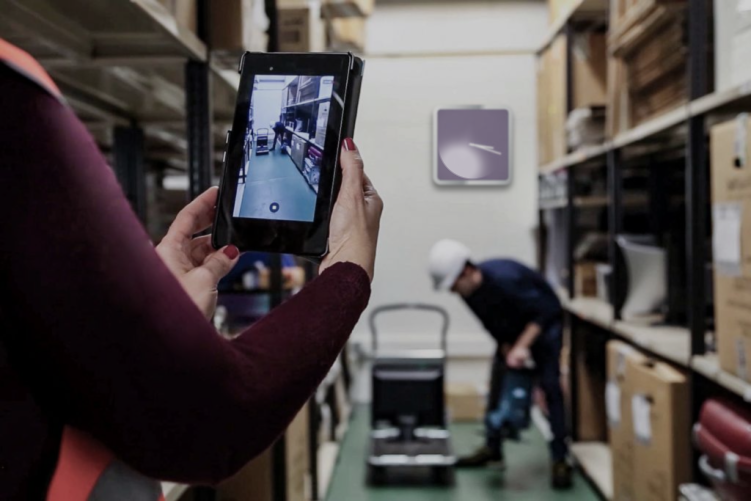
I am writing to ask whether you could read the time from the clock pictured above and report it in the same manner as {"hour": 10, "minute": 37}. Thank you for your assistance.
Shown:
{"hour": 3, "minute": 18}
